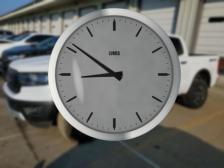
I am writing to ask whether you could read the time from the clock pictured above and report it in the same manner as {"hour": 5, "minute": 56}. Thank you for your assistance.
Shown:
{"hour": 8, "minute": 51}
